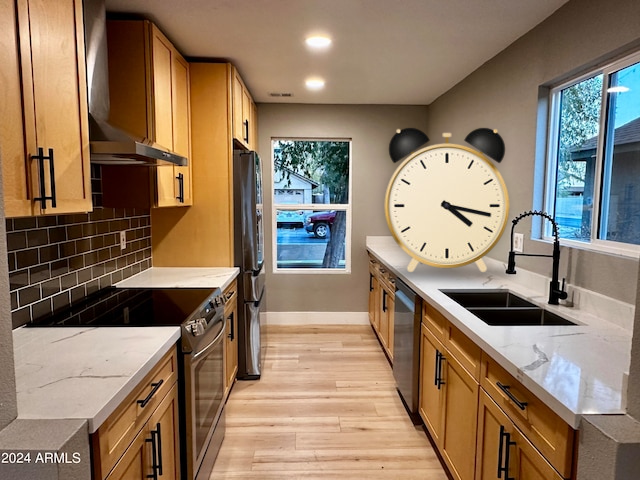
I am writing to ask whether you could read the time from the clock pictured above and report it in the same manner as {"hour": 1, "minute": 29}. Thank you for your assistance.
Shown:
{"hour": 4, "minute": 17}
